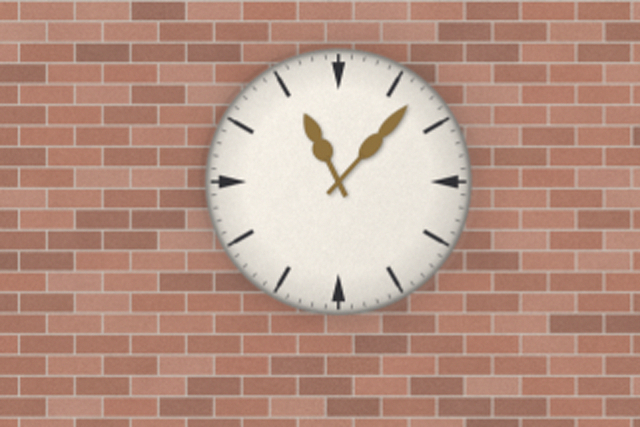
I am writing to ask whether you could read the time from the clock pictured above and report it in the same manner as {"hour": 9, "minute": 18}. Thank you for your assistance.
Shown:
{"hour": 11, "minute": 7}
